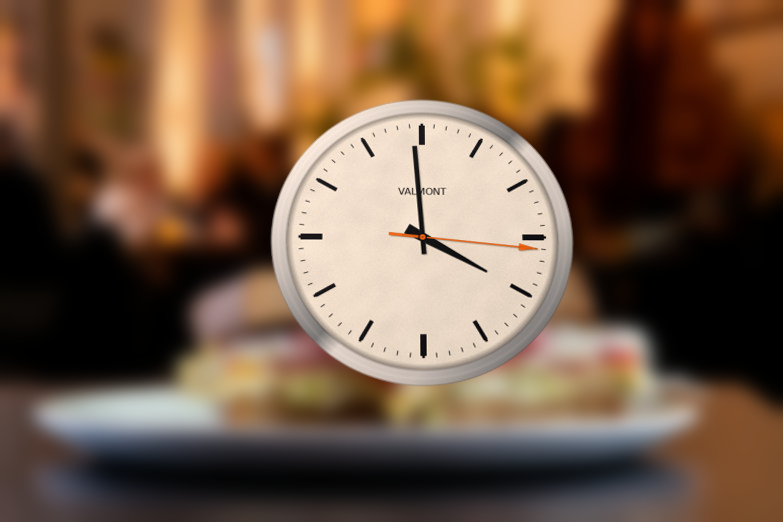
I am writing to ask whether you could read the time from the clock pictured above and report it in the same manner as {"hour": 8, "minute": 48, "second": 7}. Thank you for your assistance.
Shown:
{"hour": 3, "minute": 59, "second": 16}
